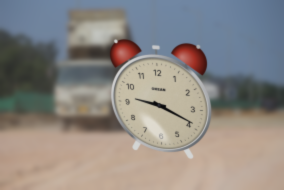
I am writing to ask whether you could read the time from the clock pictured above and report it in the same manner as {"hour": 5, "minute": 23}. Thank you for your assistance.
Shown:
{"hour": 9, "minute": 19}
